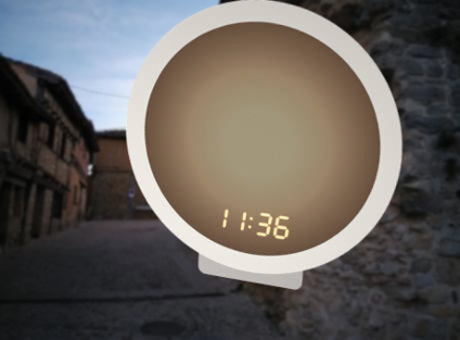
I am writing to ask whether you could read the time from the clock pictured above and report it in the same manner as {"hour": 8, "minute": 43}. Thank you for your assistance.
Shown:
{"hour": 11, "minute": 36}
